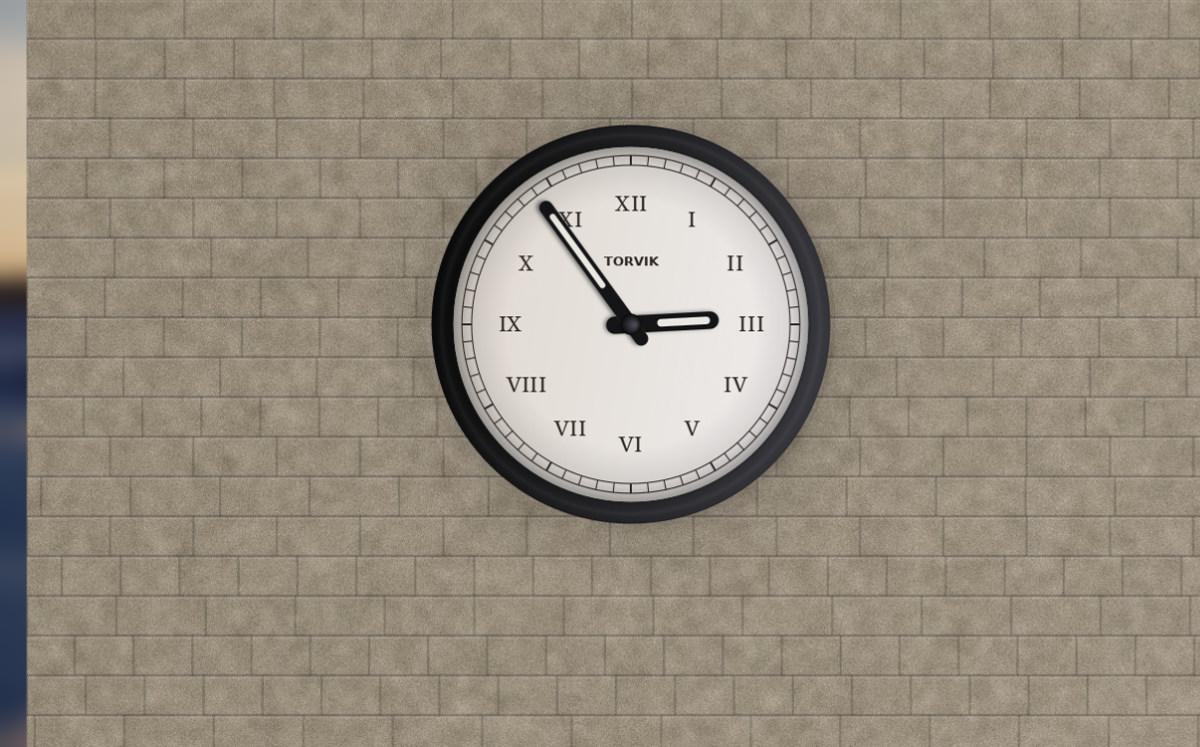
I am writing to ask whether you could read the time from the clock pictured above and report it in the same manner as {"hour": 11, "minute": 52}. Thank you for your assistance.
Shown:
{"hour": 2, "minute": 54}
